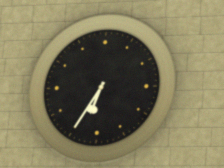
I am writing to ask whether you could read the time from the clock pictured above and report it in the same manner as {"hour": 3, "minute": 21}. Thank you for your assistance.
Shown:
{"hour": 6, "minute": 35}
